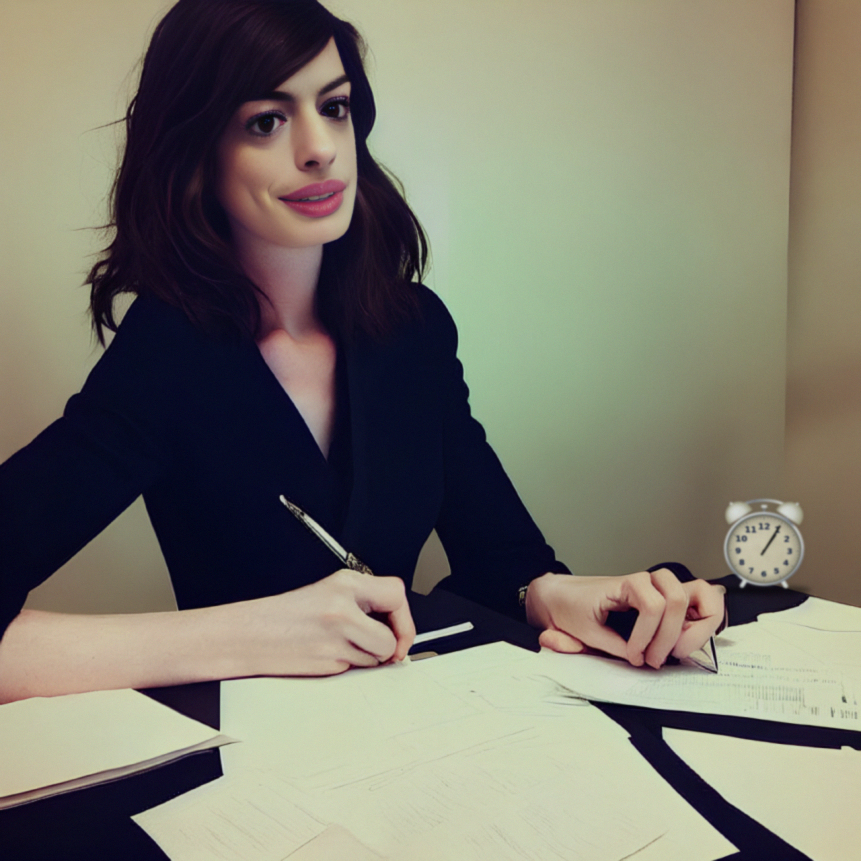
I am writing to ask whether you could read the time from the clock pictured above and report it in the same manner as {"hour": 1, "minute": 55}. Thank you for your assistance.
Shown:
{"hour": 1, "minute": 5}
